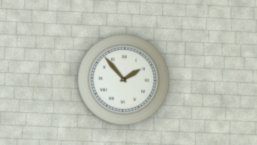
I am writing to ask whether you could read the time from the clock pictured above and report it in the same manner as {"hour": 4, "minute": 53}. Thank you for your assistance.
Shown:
{"hour": 1, "minute": 53}
